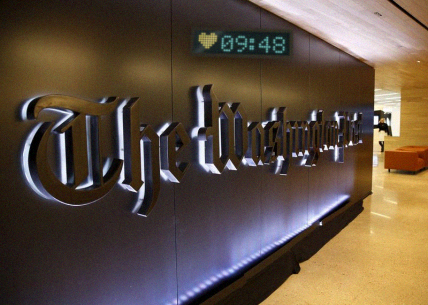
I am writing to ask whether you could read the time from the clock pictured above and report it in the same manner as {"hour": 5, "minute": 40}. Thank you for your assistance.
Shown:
{"hour": 9, "minute": 48}
